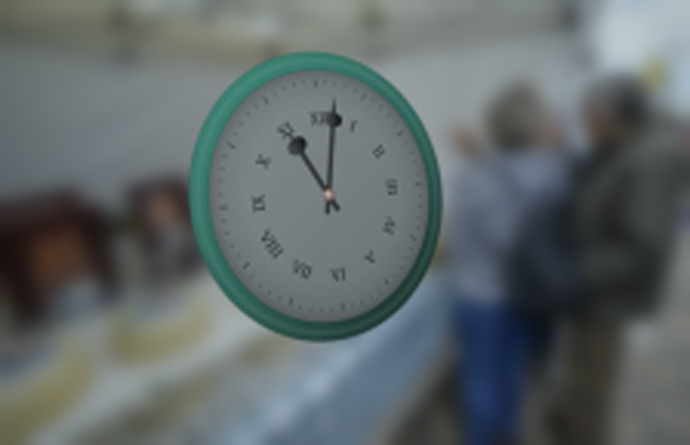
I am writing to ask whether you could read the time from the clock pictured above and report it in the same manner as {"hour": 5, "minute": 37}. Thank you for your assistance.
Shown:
{"hour": 11, "minute": 2}
